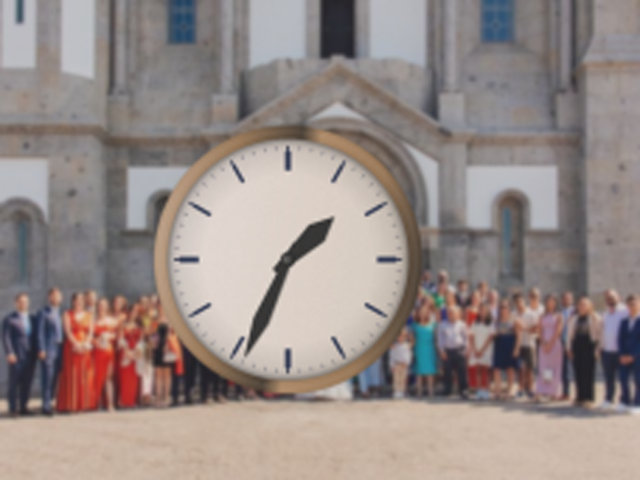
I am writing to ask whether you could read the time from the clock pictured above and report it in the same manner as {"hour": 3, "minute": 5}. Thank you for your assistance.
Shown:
{"hour": 1, "minute": 34}
